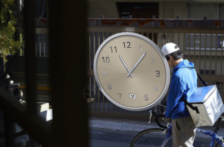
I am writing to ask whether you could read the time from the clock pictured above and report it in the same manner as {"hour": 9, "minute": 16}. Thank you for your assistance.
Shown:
{"hour": 11, "minute": 7}
